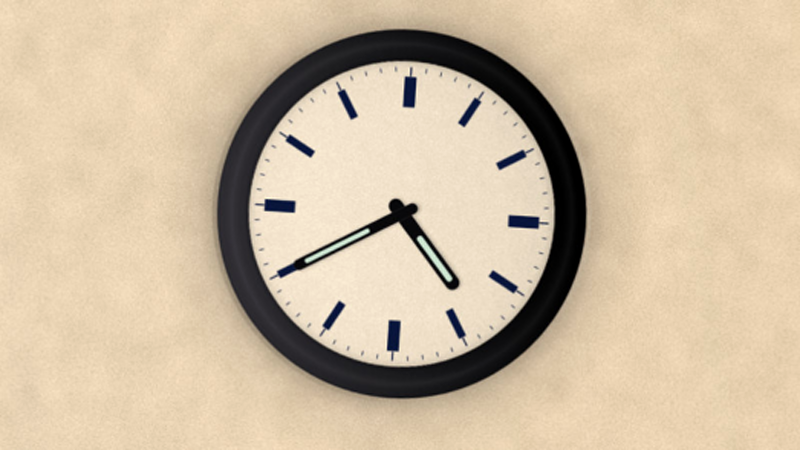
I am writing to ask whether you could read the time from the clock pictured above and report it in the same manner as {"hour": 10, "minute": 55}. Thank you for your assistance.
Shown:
{"hour": 4, "minute": 40}
